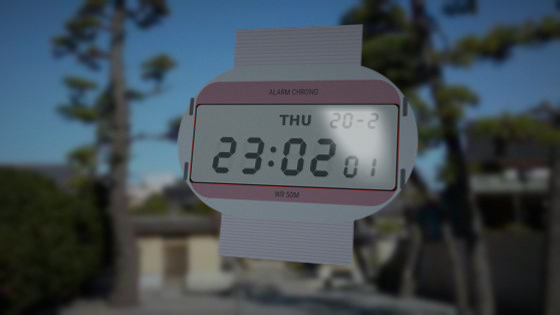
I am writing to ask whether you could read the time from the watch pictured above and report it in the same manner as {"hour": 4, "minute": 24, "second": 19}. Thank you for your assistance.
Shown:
{"hour": 23, "minute": 2, "second": 1}
